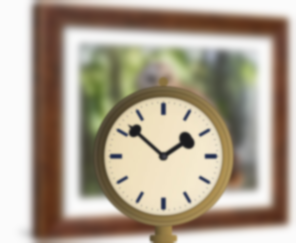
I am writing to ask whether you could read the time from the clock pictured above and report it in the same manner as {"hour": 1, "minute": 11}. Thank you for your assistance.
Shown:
{"hour": 1, "minute": 52}
